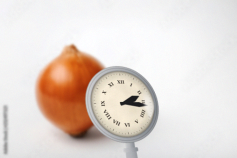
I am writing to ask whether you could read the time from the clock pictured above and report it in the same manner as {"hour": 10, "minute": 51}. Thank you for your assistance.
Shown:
{"hour": 2, "minute": 16}
